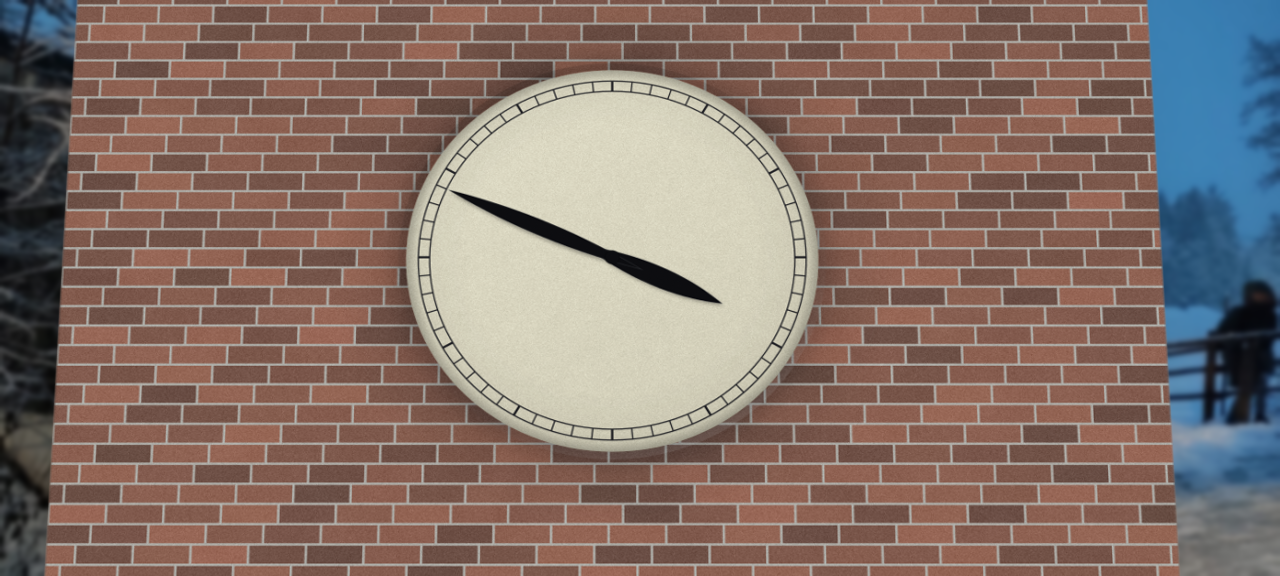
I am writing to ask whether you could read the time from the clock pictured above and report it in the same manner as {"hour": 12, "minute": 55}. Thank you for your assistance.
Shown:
{"hour": 3, "minute": 49}
